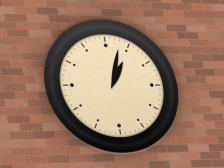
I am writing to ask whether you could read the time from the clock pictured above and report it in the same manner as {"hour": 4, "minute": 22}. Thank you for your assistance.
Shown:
{"hour": 1, "minute": 3}
